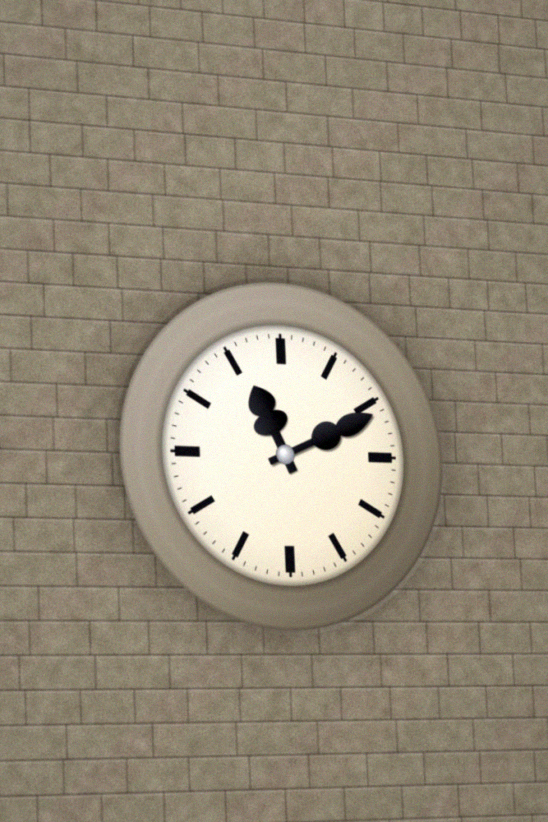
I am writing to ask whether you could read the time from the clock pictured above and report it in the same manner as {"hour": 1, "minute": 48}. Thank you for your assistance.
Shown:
{"hour": 11, "minute": 11}
